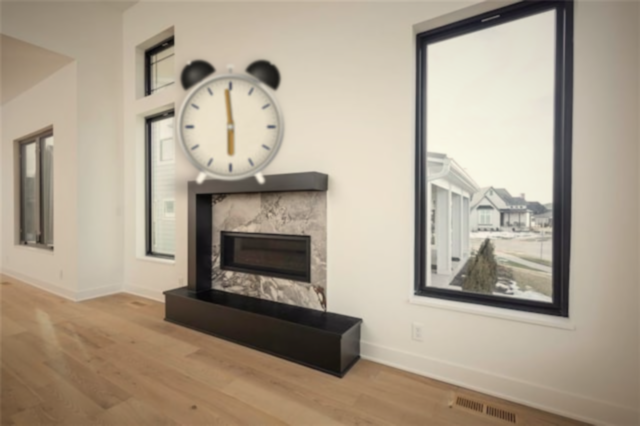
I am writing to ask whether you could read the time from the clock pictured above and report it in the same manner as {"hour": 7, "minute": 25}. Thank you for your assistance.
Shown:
{"hour": 5, "minute": 59}
